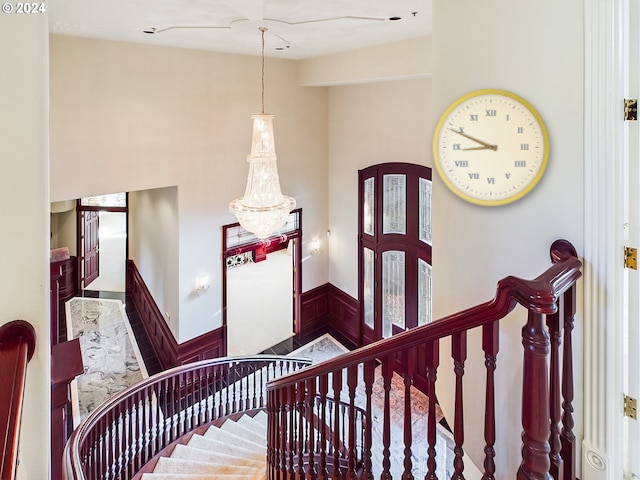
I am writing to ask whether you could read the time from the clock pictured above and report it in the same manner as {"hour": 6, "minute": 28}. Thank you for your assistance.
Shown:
{"hour": 8, "minute": 49}
